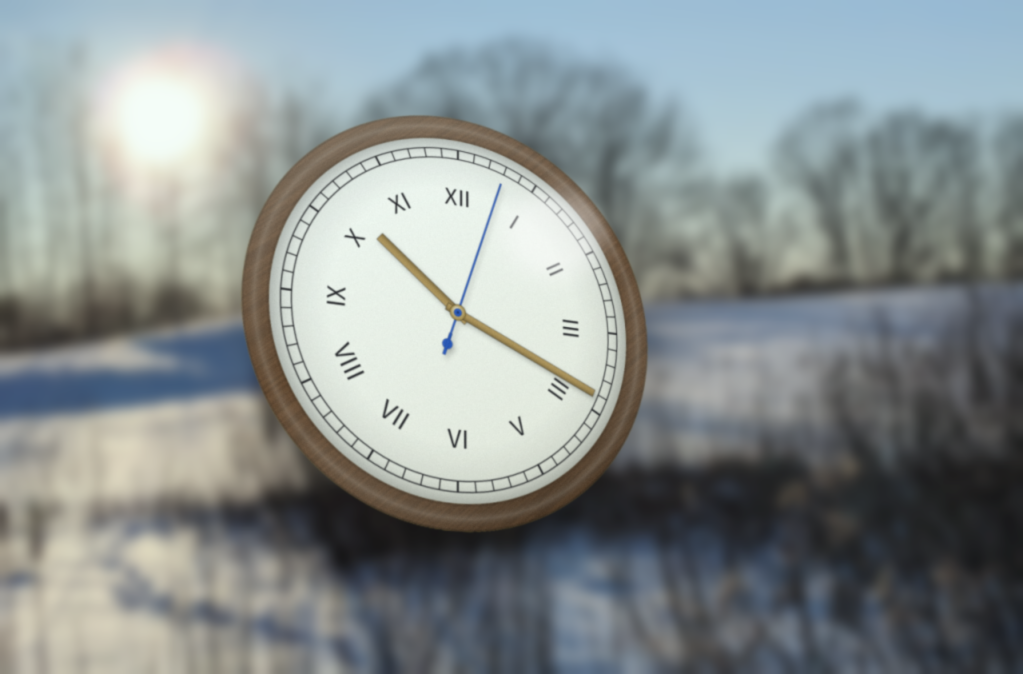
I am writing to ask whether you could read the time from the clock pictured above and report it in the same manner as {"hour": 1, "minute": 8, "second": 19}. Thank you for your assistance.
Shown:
{"hour": 10, "minute": 19, "second": 3}
